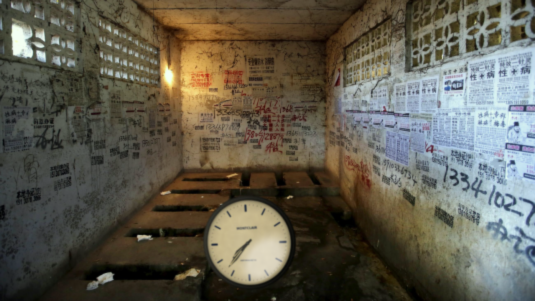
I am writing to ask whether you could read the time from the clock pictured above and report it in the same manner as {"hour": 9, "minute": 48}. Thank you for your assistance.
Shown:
{"hour": 7, "minute": 37}
